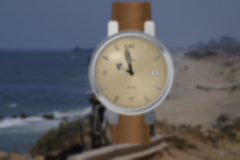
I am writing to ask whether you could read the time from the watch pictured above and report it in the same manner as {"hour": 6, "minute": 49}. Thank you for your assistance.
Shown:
{"hour": 9, "minute": 58}
